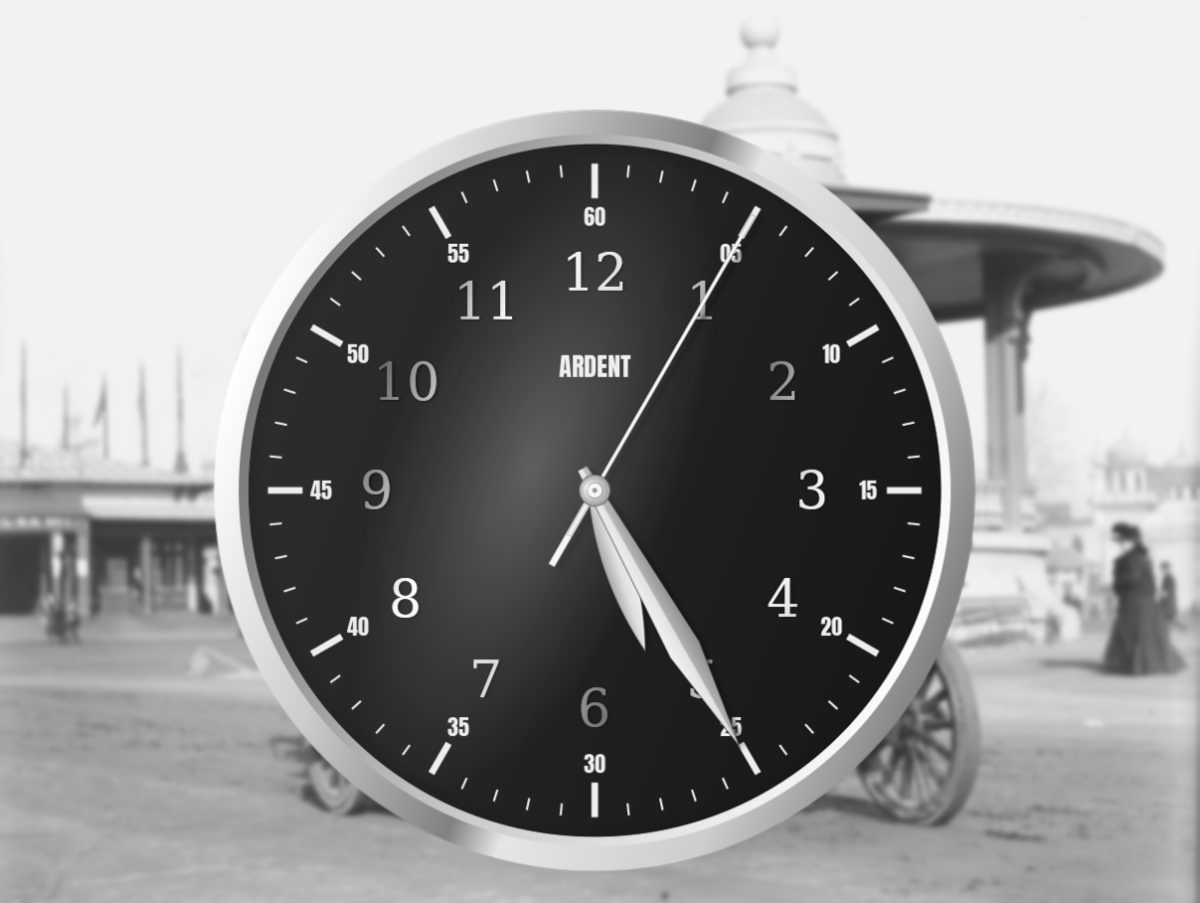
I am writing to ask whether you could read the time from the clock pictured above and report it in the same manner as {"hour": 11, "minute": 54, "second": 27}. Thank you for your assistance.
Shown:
{"hour": 5, "minute": 25, "second": 5}
